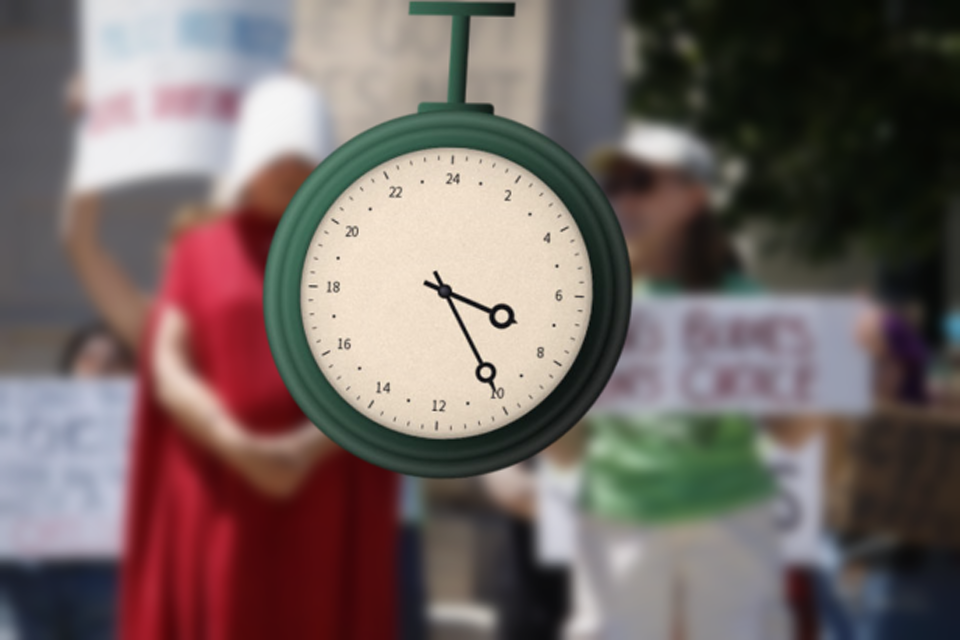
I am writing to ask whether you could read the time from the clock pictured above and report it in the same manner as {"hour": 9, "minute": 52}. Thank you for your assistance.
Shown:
{"hour": 7, "minute": 25}
